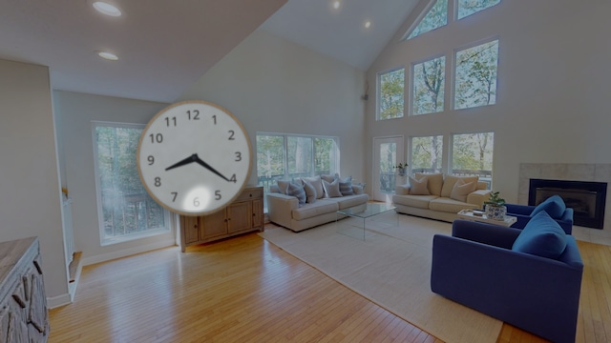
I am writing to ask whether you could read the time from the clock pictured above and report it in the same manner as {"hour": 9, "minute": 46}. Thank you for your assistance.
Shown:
{"hour": 8, "minute": 21}
